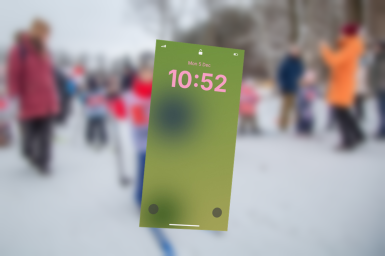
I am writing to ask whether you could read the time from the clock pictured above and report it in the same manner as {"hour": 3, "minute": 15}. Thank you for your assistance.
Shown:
{"hour": 10, "minute": 52}
